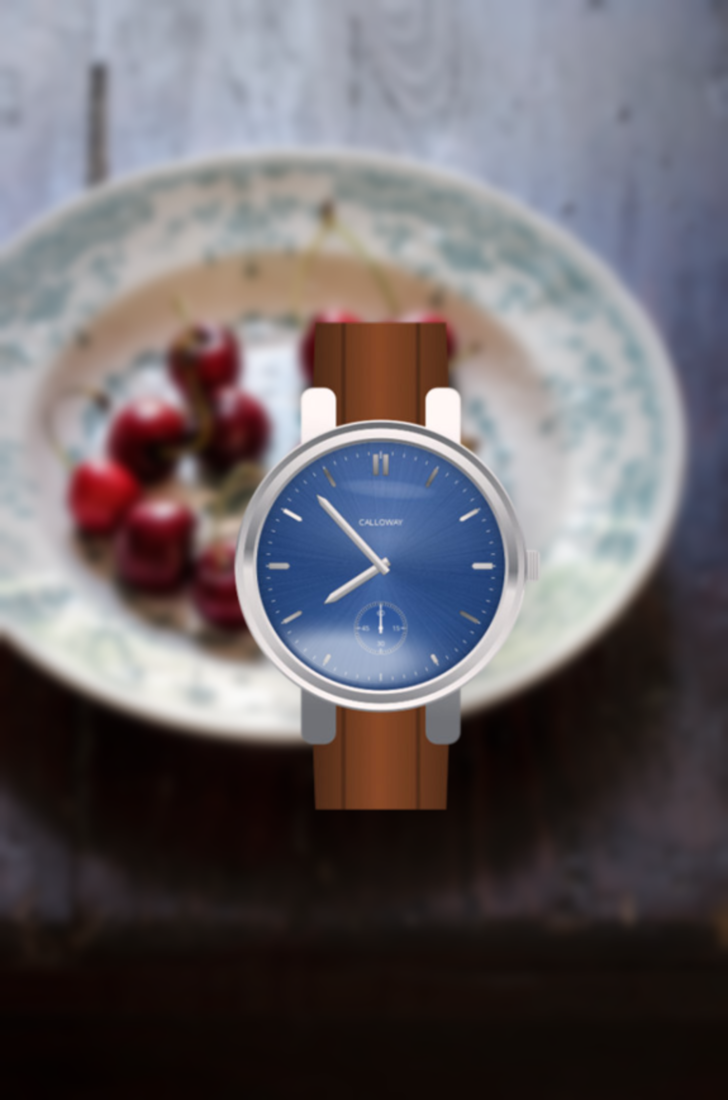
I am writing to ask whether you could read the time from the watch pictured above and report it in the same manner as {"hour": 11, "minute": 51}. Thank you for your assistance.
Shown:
{"hour": 7, "minute": 53}
